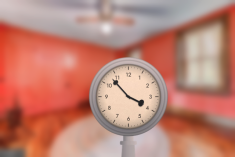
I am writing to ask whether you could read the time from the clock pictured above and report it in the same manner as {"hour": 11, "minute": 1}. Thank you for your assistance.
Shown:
{"hour": 3, "minute": 53}
